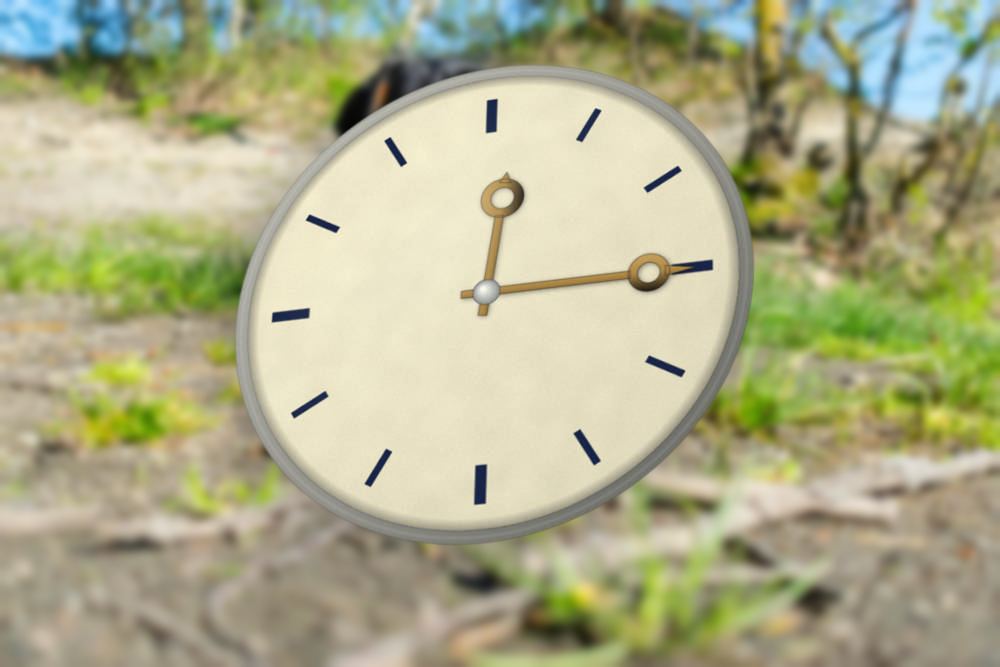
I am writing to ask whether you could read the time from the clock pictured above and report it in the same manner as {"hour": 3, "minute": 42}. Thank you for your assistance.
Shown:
{"hour": 12, "minute": 15}
